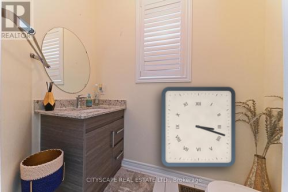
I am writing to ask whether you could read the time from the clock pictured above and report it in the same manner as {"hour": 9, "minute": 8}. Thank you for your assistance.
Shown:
{"hour": 3, "minute": 18}
